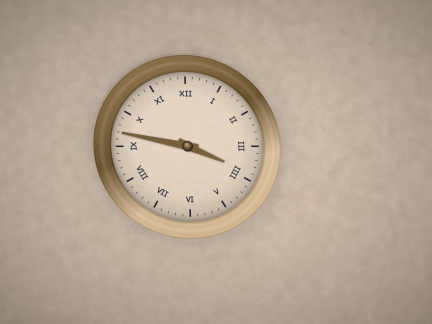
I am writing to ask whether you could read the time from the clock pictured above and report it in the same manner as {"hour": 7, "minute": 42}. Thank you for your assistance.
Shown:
{"hour": 3, "minute": 47}
